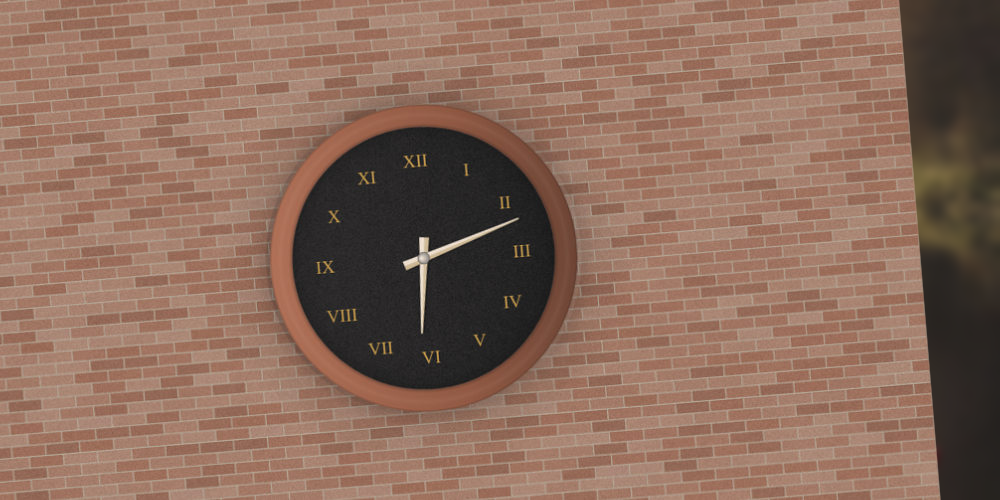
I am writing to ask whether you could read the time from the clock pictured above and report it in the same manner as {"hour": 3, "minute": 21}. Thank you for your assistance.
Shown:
{"hour": 6, "minute": 12}
